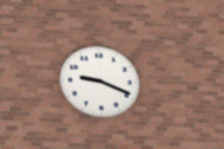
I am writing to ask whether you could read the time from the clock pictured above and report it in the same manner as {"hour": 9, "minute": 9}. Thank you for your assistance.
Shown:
{"hour": 9, "minute": 19}
